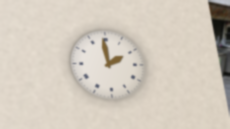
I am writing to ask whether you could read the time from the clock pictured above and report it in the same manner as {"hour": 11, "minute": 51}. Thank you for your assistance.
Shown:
{"hour": 1, "minute": 59}
